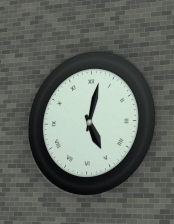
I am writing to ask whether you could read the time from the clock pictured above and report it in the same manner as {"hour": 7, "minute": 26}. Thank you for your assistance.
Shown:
{"hour": 5, "minute": 2}
